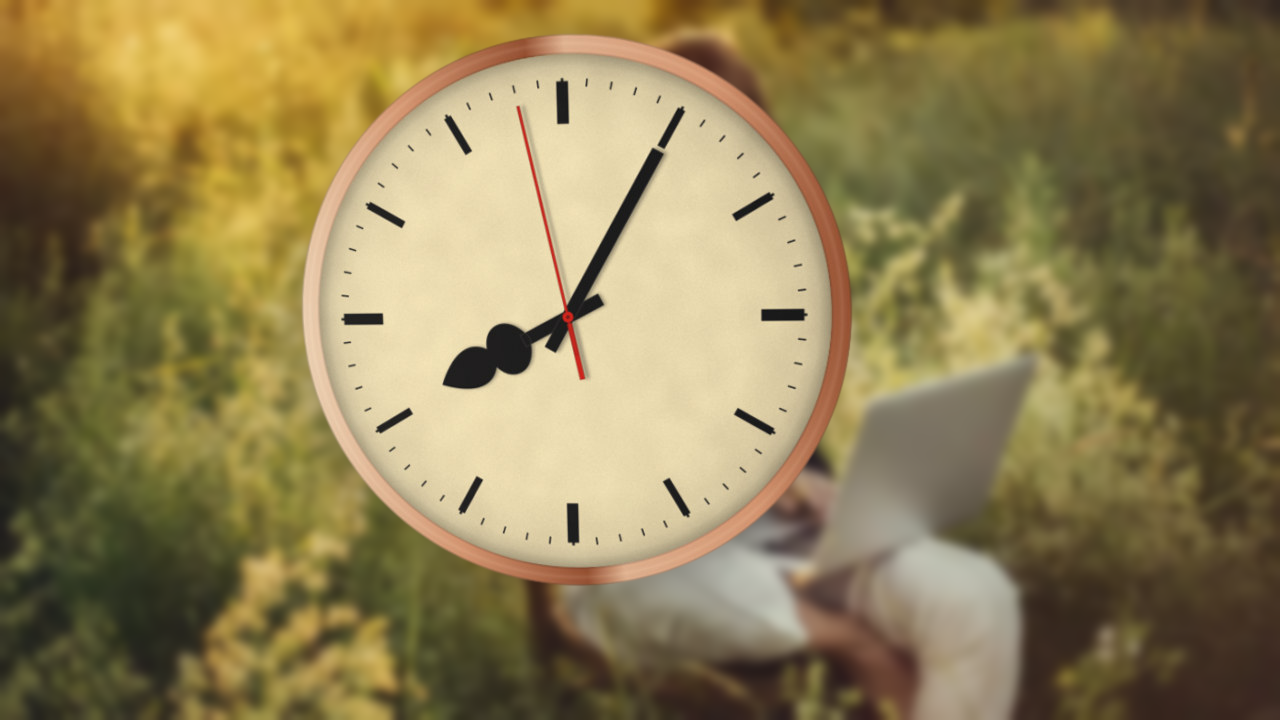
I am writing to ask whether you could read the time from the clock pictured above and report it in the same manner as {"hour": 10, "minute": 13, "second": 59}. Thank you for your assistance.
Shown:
{"hour": 8, "minute": 4, "second": 58}
